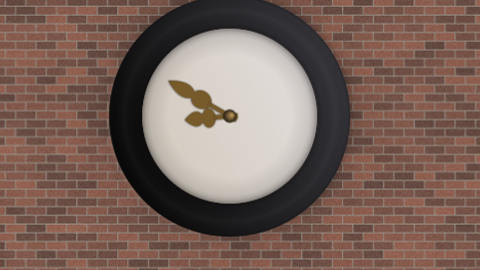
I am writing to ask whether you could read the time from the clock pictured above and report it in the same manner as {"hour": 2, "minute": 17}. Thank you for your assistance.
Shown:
{"hour": 8, "minute": 50}
